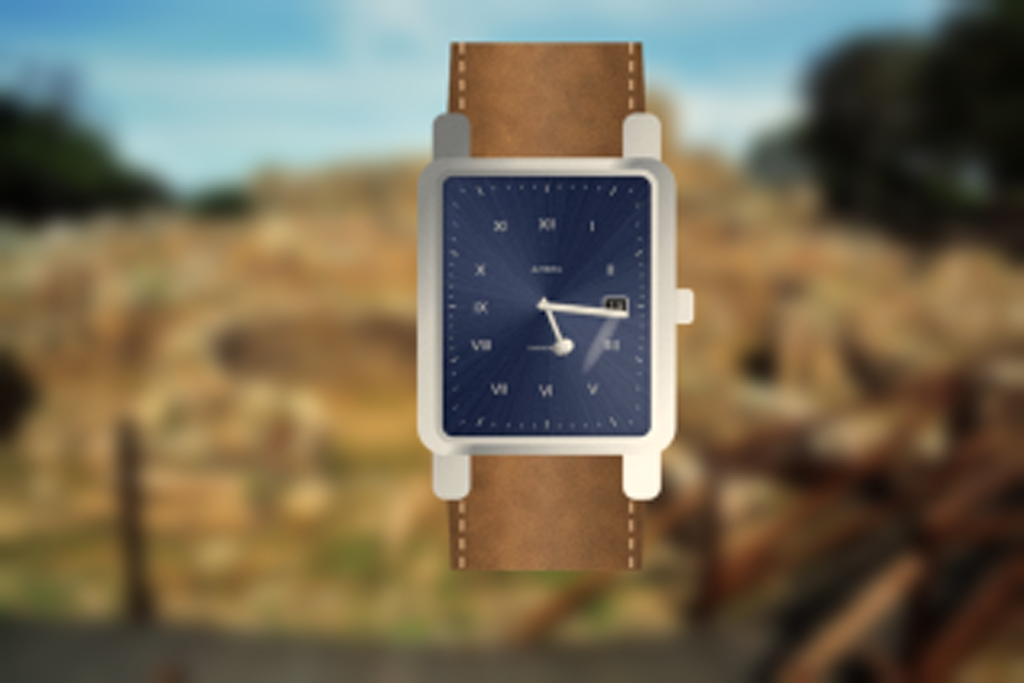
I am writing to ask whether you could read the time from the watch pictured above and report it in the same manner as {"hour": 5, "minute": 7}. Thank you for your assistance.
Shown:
{"hour": 5, "minute": 16}
